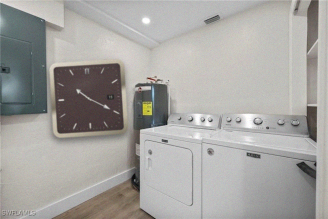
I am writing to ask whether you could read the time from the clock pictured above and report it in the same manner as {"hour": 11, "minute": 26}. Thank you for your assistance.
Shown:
{"hour": 10, "minute": 20}
